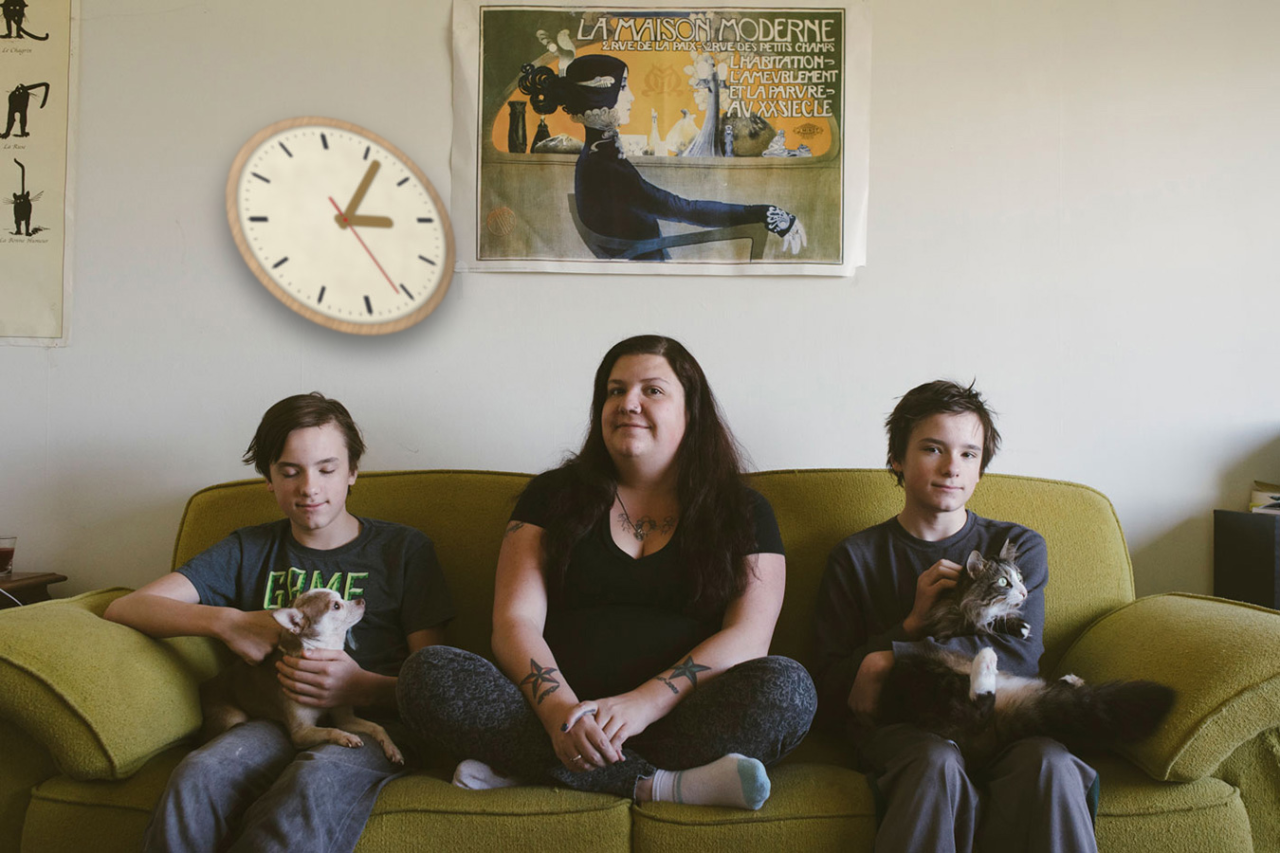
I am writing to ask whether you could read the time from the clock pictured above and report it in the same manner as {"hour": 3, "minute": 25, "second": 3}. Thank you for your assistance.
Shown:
{"hour": 3, "minute": 6, "second": 26}
